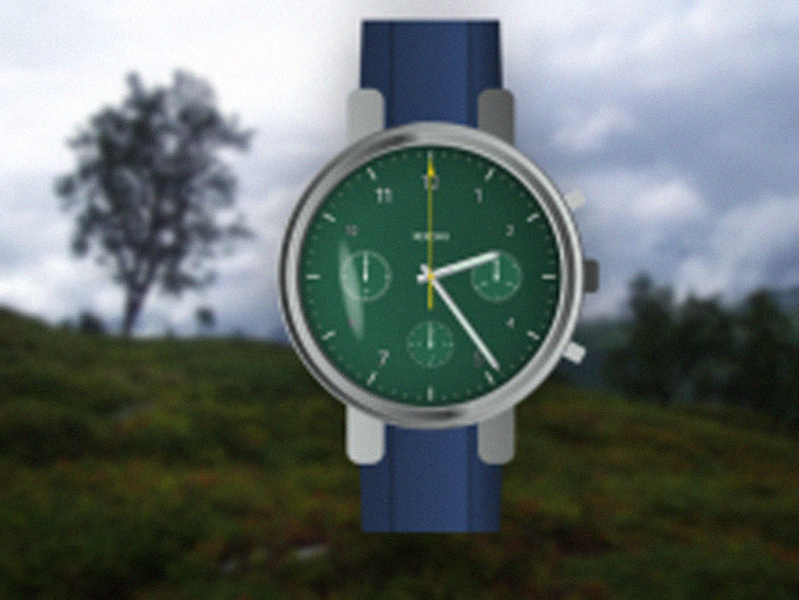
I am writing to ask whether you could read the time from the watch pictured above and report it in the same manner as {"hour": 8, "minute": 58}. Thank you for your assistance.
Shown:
{"hour": 2, "minute": 24}
